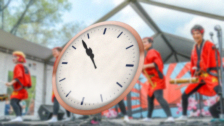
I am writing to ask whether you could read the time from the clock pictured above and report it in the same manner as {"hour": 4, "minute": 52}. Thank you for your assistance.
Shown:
{"hour": 10, "minute": 53}
